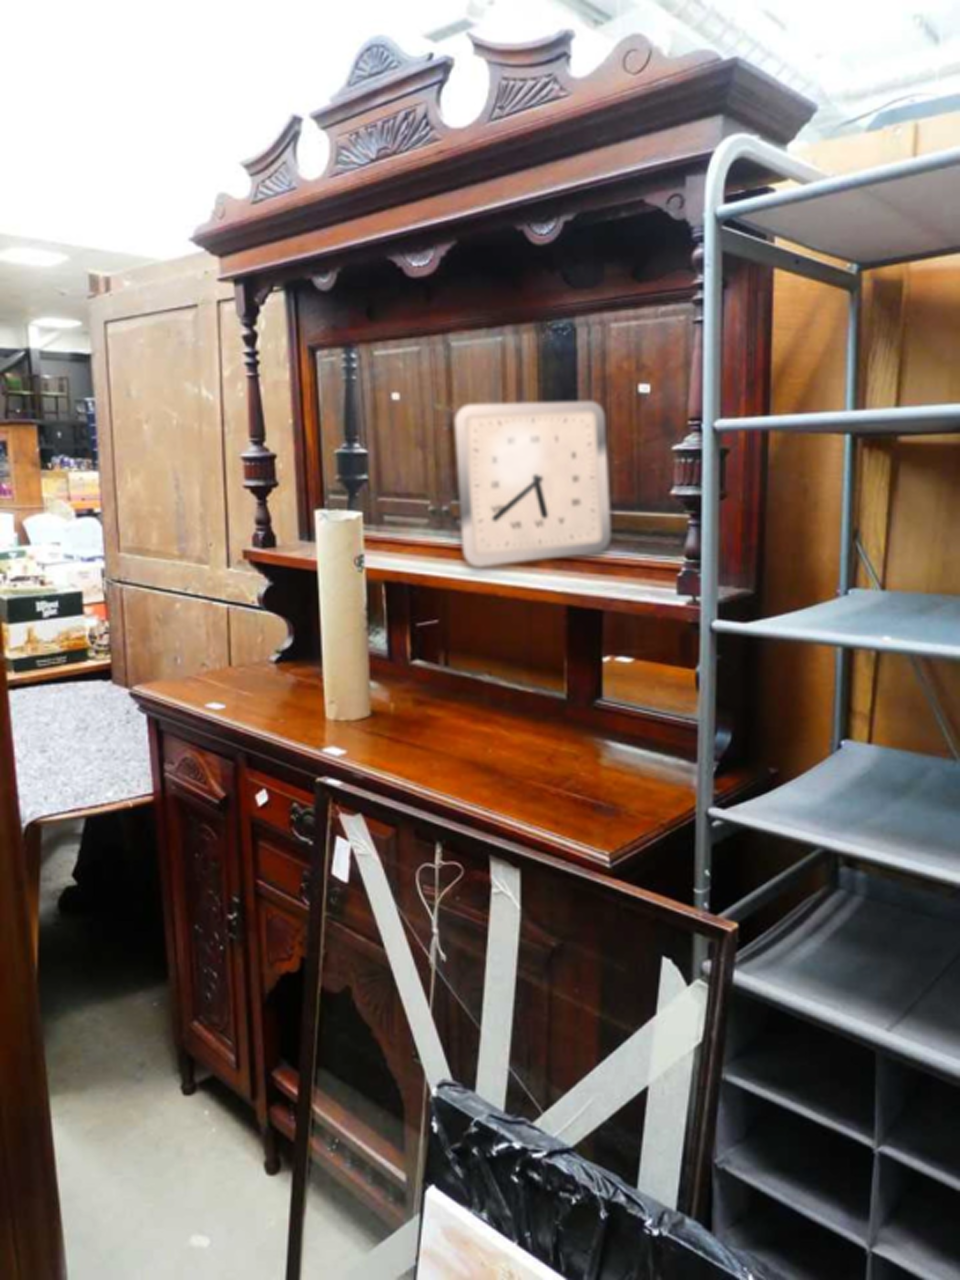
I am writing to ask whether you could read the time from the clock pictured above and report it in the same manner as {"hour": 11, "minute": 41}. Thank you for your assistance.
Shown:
{"hour": 5, "minute": 39}
